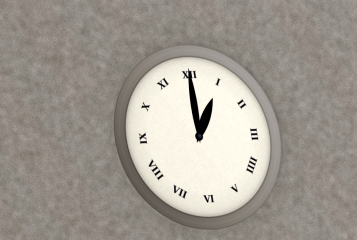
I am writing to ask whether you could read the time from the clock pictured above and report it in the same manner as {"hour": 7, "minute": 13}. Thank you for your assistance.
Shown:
{"hour": 1, "minute": 0}
